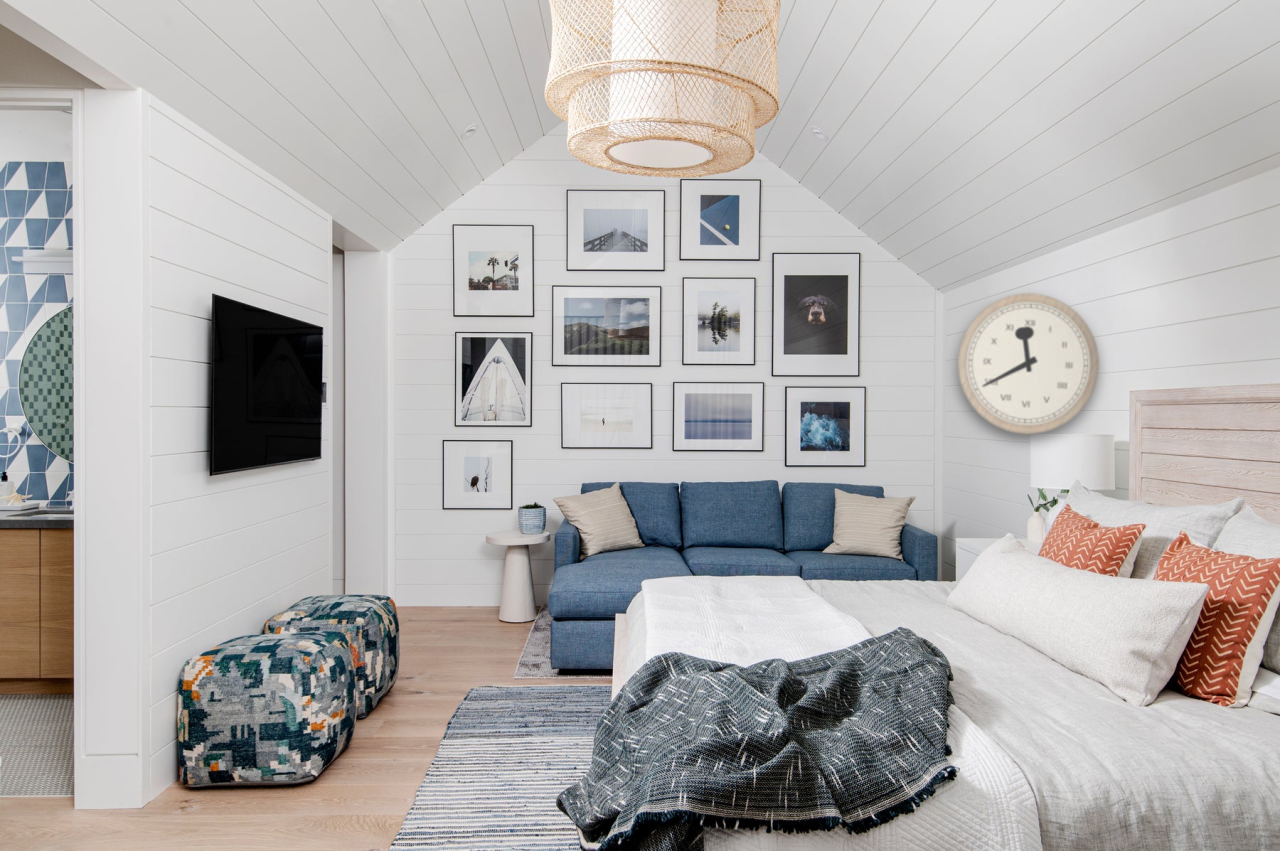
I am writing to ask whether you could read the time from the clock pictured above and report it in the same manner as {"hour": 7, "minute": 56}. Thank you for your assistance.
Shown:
{"hour": 11, "minute": 40}
